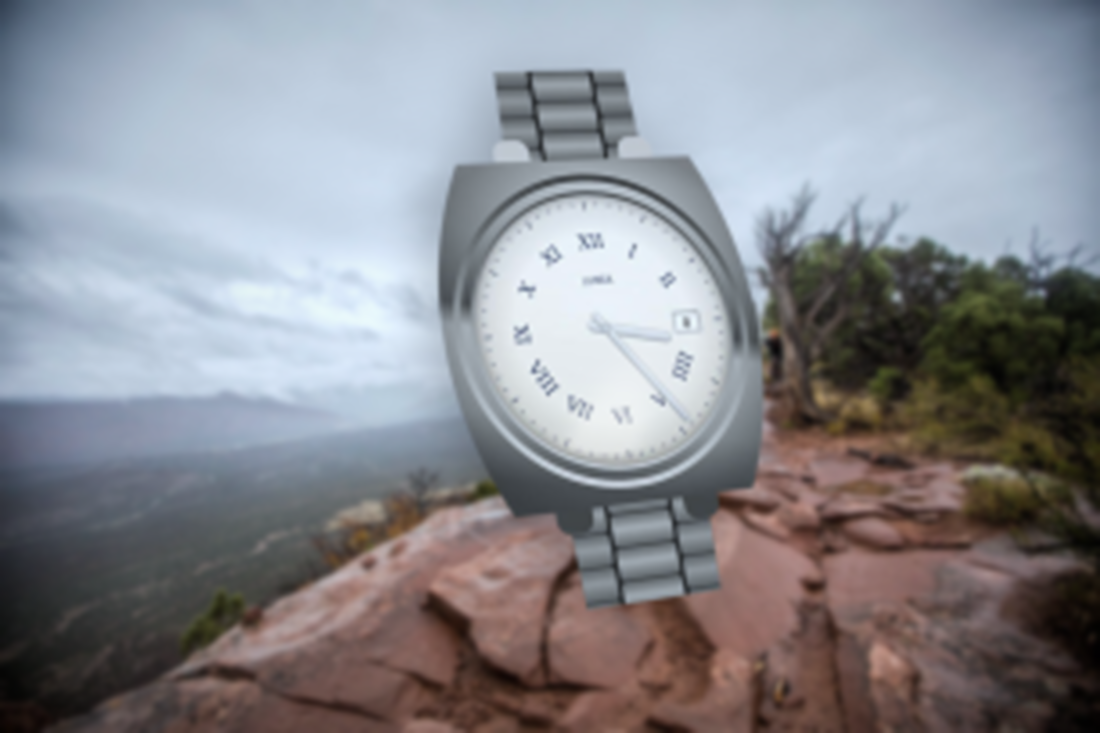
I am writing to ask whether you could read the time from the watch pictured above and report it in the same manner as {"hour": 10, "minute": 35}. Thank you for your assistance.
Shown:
{"hour": 3, "minute": 24}
